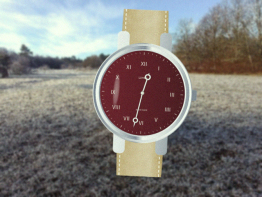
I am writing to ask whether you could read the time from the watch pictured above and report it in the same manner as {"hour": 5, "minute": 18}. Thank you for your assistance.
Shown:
{"hour": 12, "minute": 32}
